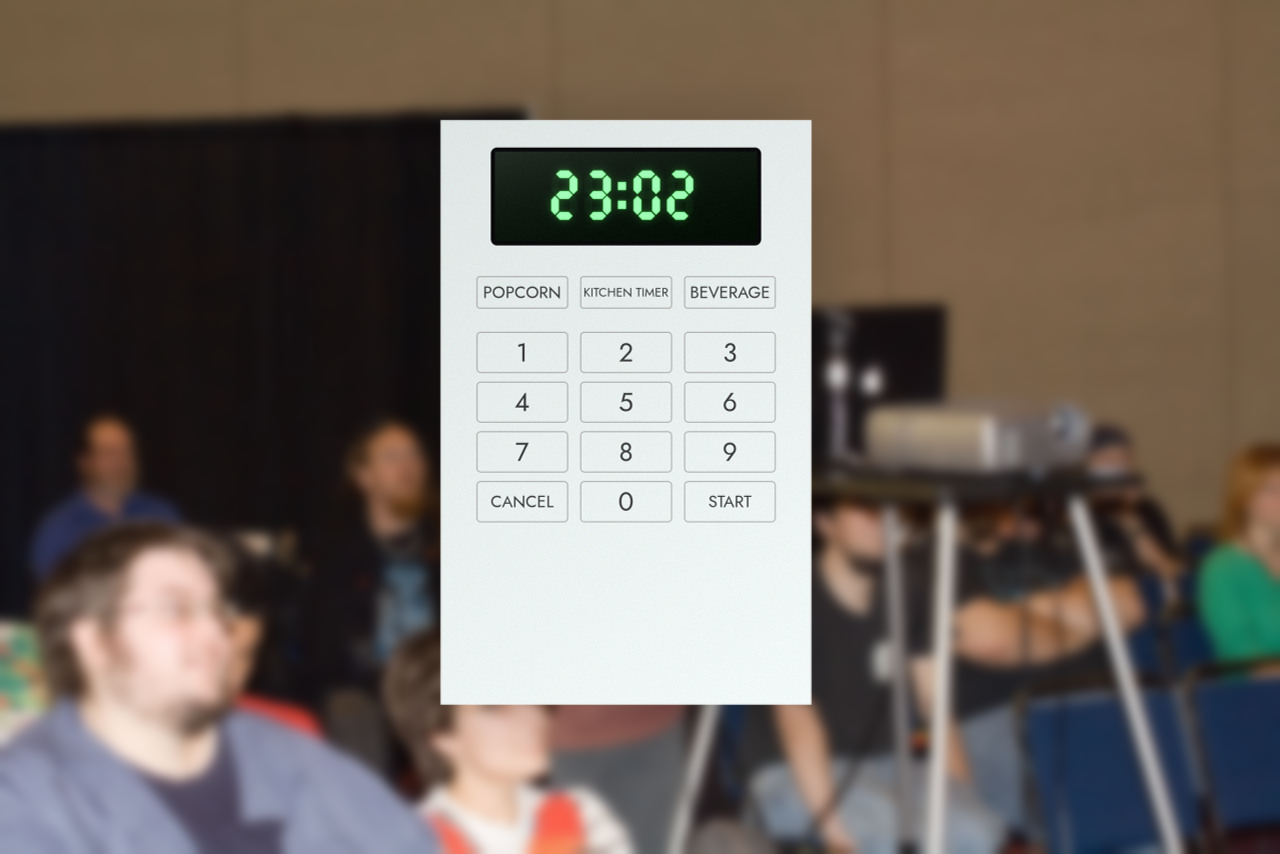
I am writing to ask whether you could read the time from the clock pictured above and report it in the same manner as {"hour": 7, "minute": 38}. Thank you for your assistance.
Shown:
{"hour": 23, "minute": 2}
